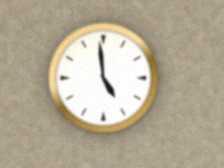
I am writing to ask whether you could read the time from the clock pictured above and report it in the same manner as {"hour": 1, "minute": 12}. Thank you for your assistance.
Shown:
{"hour": 4, "minute": 59}
